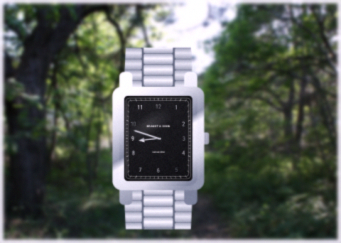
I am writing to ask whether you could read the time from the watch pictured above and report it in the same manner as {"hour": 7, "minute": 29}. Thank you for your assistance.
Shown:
{"hour": 8, "minute": 48}
